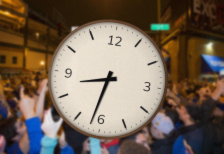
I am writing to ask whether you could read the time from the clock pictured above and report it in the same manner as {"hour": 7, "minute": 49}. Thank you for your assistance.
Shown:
{"hour": 8, "minute": 32}
